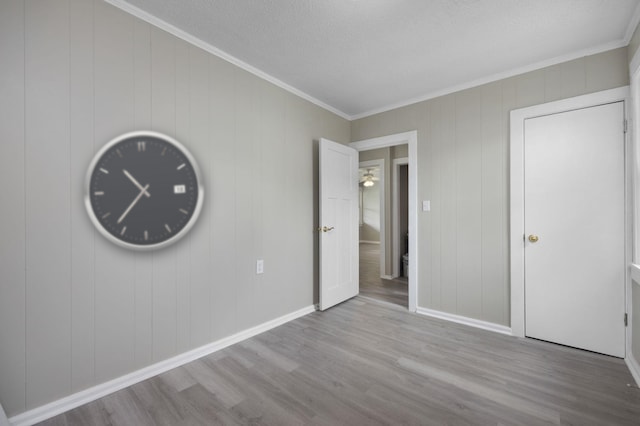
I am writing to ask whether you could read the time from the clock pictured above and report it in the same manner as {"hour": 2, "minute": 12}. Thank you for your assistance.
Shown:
{"hour": 10, "minute": 37}
